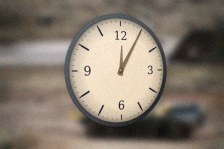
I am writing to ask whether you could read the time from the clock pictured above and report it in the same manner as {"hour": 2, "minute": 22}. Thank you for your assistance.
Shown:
{"hour": 12, "minute": 5}
